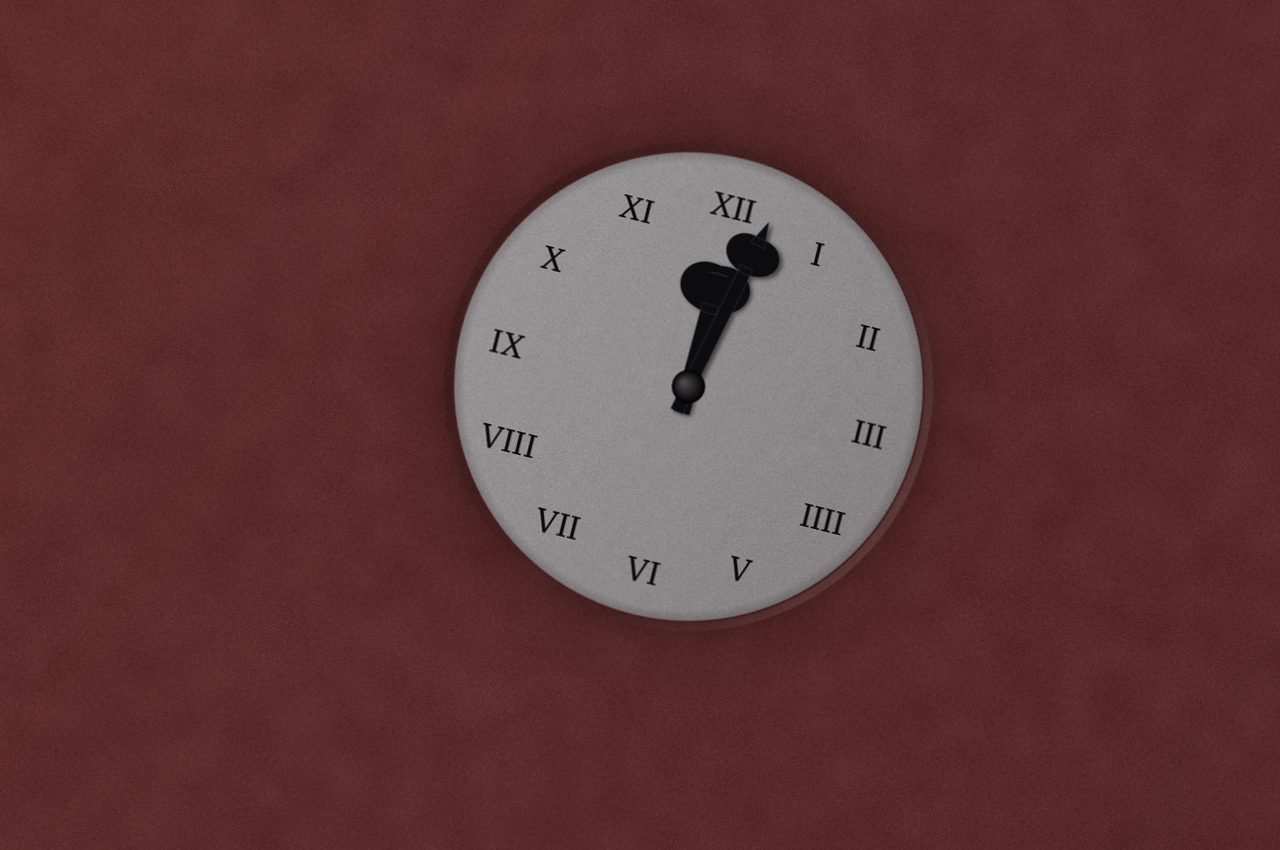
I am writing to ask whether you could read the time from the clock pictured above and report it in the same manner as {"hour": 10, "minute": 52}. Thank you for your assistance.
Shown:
{"hour": 12, "minute": 2}
